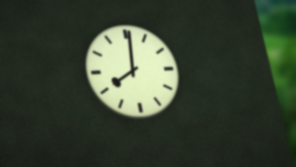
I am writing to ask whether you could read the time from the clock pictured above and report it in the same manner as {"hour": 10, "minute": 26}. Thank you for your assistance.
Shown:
{"hour": 8, "minute": 1}
